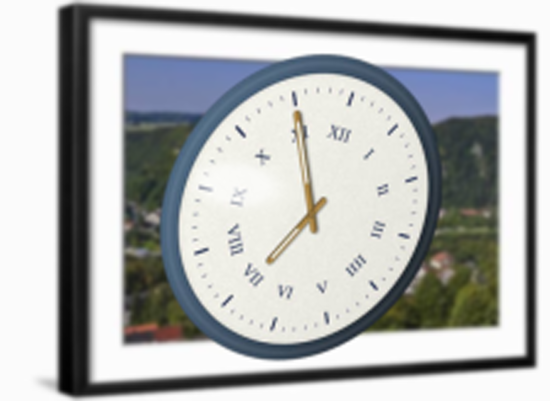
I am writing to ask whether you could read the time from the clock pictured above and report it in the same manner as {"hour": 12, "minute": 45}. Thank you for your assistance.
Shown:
{"hour": 6, "minute": 55}
